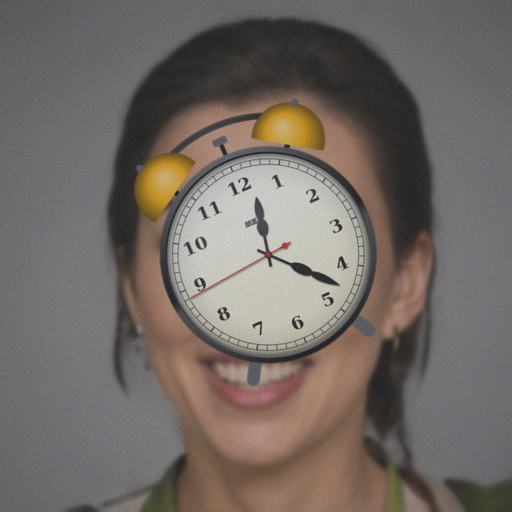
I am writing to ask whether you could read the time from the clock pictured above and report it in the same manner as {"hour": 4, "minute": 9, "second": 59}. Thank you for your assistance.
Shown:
{"hour": 12, "minute": 22, "second": 44}
